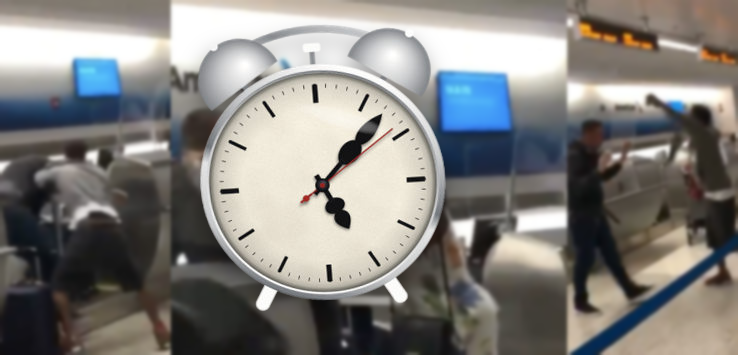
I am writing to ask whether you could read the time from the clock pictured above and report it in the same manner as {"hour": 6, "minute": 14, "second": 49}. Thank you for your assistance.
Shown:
{"hour": 5, "minute": 7, "second": 9}
